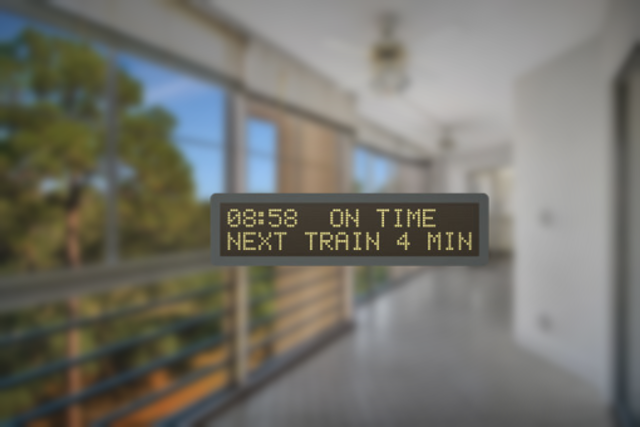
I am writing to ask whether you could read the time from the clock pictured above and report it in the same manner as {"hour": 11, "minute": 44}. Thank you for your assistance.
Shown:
{"hour": 8, "minute": 58}
